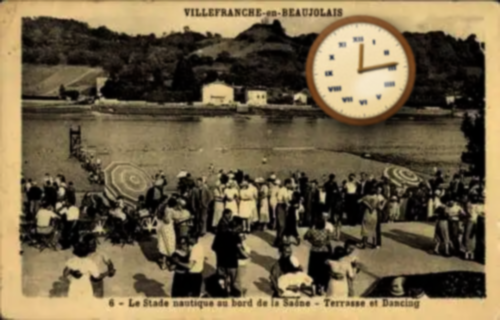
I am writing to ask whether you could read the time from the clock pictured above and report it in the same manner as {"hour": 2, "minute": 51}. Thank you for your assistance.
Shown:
{"hour": 12, "minute": 14}
